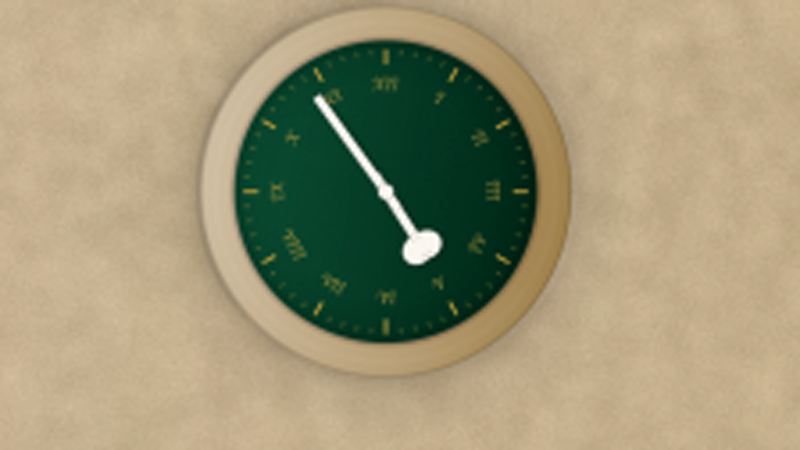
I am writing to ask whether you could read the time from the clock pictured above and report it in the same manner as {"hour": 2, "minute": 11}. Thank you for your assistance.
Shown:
{"hour": 4, "minute": 54}
